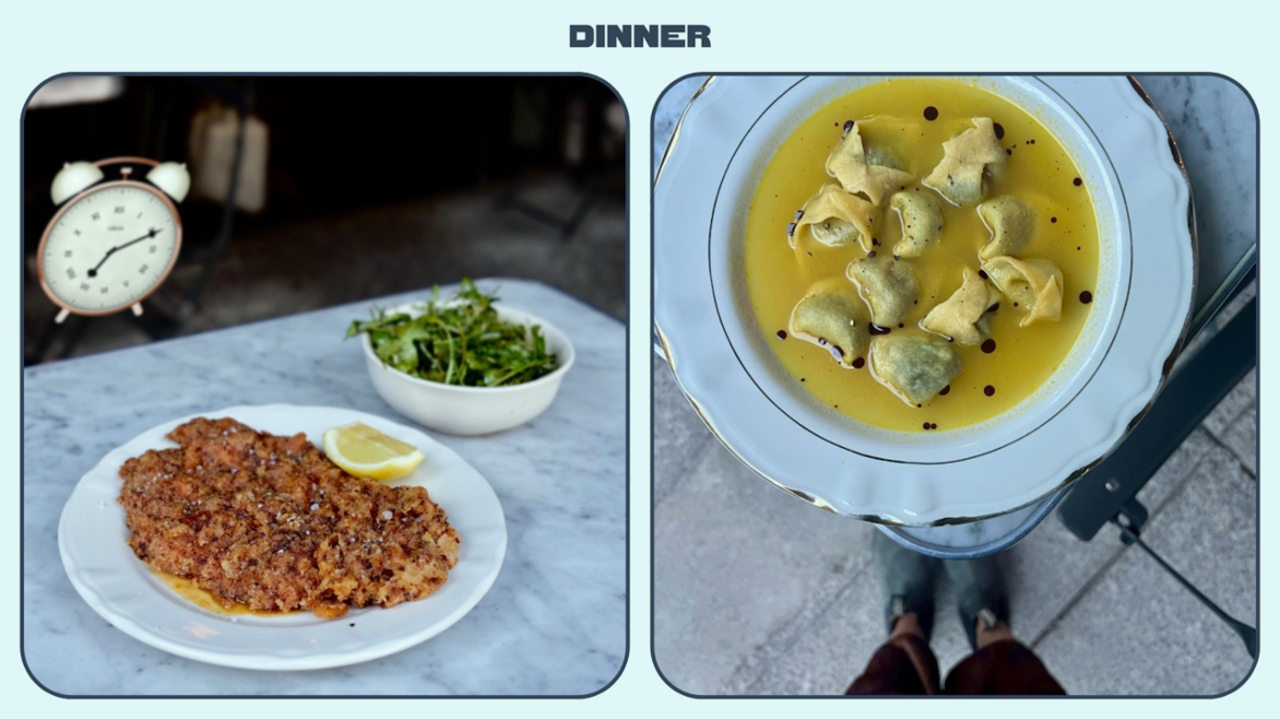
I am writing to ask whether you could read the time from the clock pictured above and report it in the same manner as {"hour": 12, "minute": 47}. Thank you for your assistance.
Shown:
{"hour": 7, "minute": 11}
